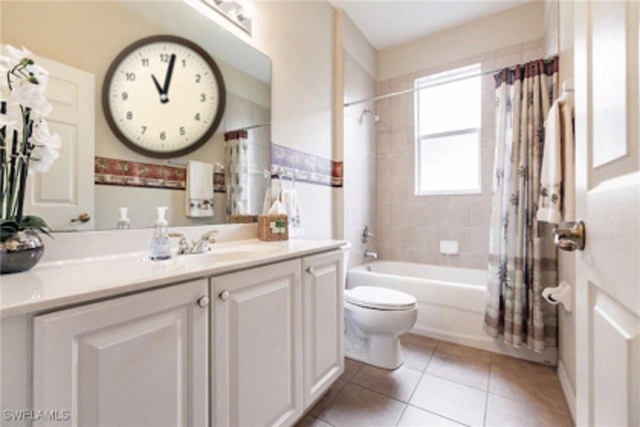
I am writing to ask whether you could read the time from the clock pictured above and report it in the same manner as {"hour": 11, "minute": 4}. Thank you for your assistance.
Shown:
{"hour": 11, "minute": 2}
